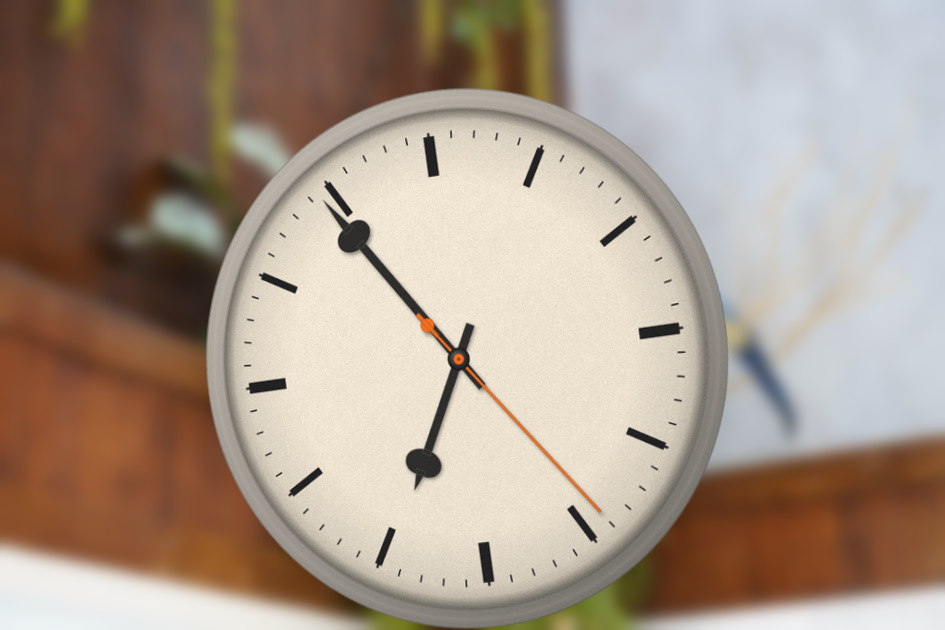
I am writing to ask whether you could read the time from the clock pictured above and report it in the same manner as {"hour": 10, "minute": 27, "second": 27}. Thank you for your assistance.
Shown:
{"hour": 6, "minute": 54, "second": 24}
